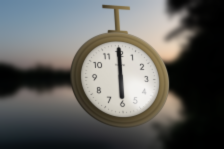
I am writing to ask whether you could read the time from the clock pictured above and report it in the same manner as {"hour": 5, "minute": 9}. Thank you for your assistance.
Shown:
{"hour": 6, "minute": 0}
